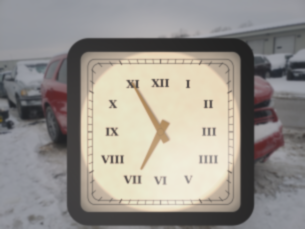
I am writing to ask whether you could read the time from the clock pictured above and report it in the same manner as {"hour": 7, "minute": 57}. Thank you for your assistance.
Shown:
{"hour": 6, "minute": 55}
